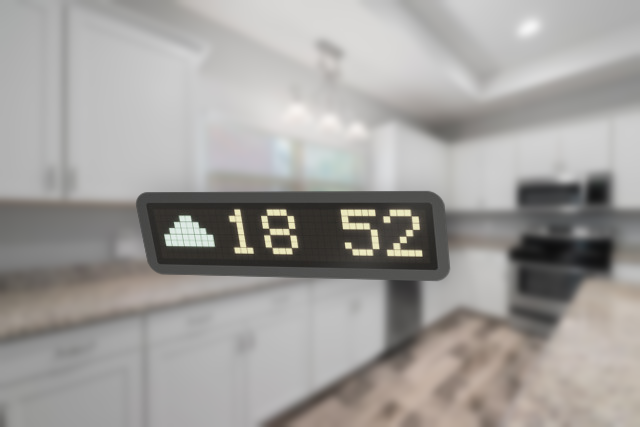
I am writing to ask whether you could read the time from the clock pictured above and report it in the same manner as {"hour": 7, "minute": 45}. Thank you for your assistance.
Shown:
{"hour": 18, "minute": 52}
